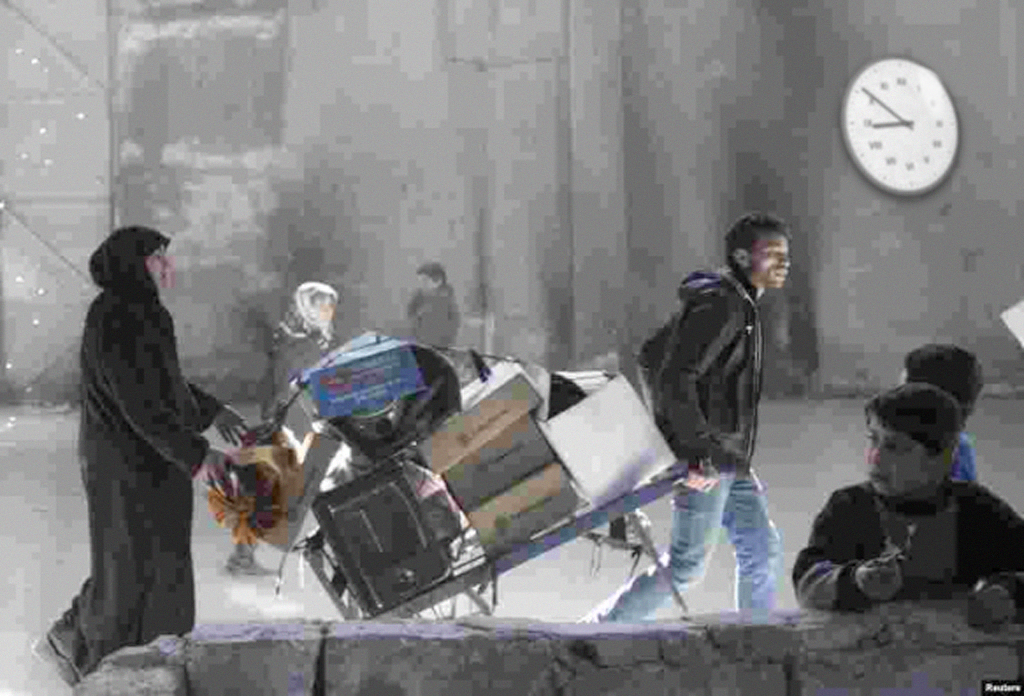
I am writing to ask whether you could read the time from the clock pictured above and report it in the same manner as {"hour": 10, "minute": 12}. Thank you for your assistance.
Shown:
{"hour": 8, "minute": 51}
